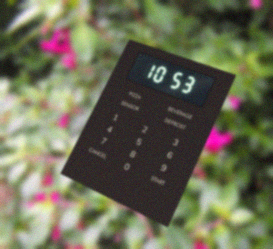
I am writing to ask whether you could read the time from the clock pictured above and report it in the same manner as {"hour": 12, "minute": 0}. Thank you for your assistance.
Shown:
{"hour": 10, "minute": 53}
